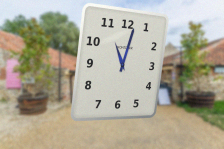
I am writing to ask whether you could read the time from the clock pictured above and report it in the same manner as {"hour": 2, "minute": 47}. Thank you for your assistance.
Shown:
{"hour": 11, "minute": 2}
